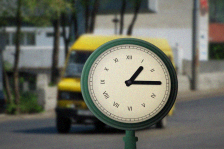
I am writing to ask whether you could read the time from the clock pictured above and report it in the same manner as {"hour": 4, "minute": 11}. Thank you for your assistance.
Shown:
{"hour": 1, "minute": 15}
